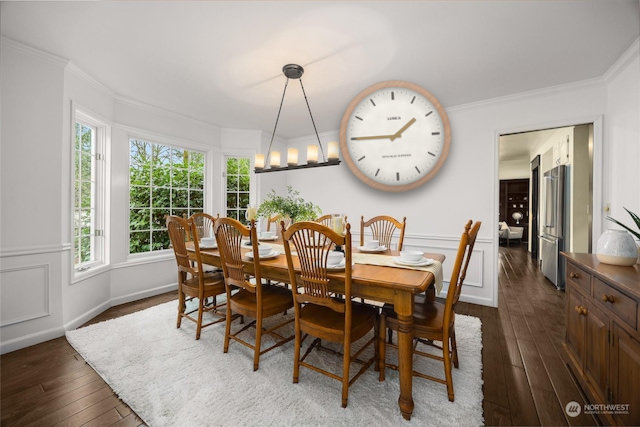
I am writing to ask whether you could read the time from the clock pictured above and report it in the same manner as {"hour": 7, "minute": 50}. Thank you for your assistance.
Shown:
{"hour": 1, "minute": 45}
